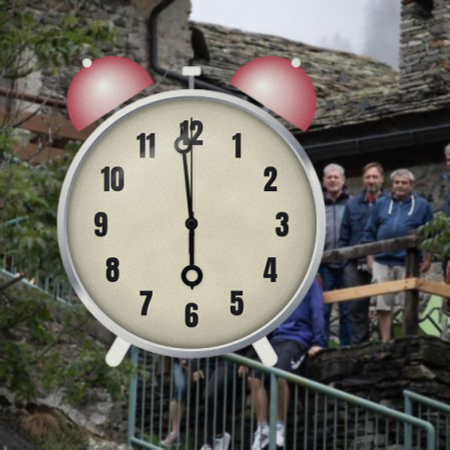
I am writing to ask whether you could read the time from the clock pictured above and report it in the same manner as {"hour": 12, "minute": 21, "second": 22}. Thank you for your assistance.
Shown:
{"hour": 5, "minute": 59, "second": 0}
